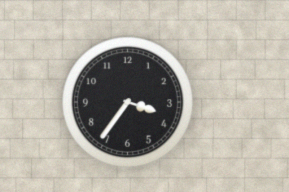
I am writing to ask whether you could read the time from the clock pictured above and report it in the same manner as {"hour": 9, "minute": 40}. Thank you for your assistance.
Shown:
{"hour": 3, "minute": 36}
